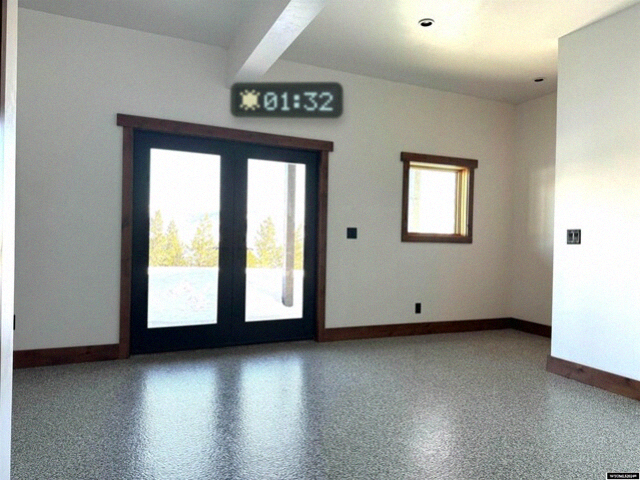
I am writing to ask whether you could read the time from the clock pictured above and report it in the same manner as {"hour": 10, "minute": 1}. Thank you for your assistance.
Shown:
{"hour": 1, "minute": 32}
